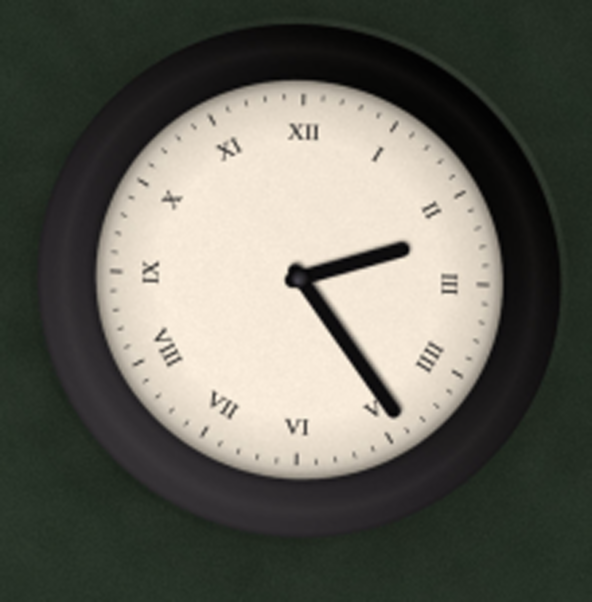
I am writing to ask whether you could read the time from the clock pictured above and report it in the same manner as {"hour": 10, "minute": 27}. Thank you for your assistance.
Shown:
{"hour": 2, "minute": 24}
